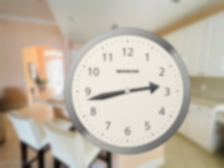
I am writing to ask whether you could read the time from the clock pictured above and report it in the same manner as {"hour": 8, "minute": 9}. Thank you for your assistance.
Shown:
{"hour": 2, "minute": 43}
